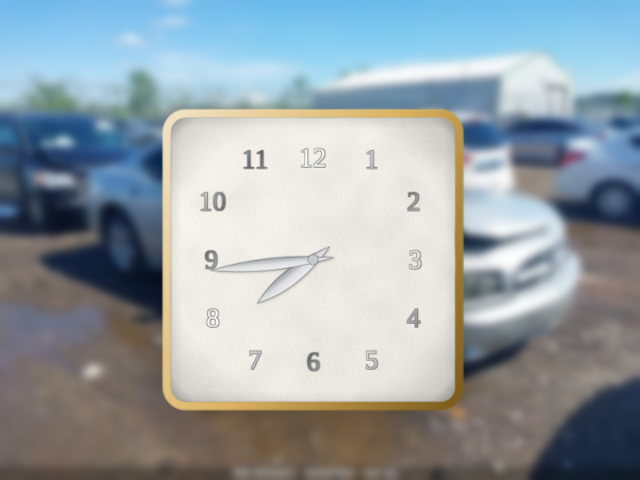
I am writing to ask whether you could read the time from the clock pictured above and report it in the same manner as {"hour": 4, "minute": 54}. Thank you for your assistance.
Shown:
{"hour": 7, "minute": 44}
